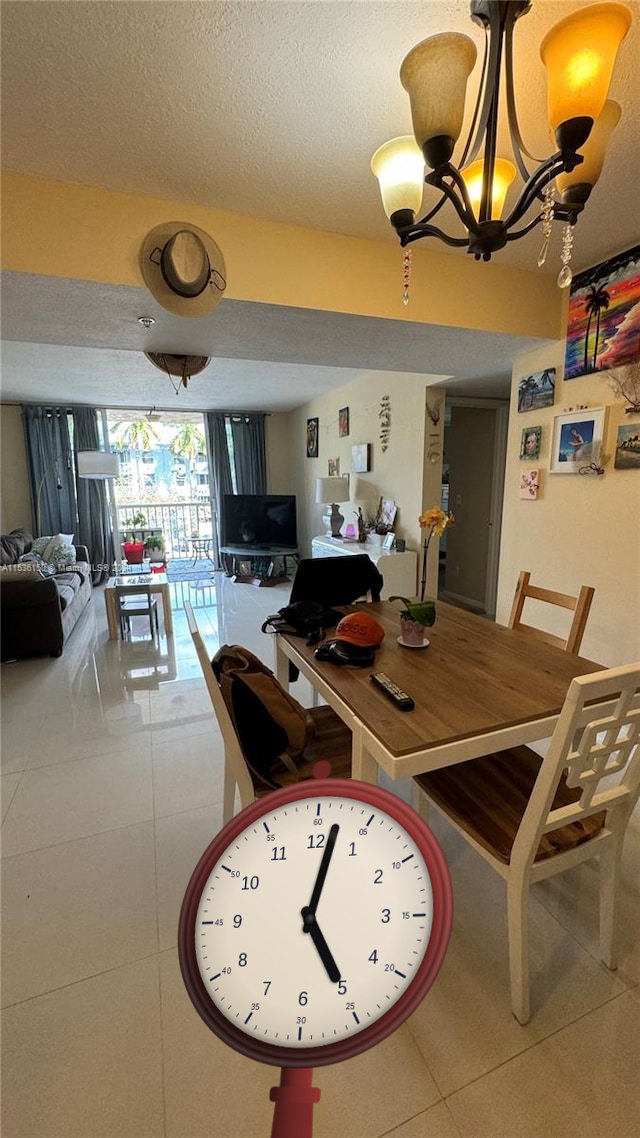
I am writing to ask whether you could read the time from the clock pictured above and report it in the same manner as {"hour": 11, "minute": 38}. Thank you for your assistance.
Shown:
{"hour": 5, "minute": 2}
